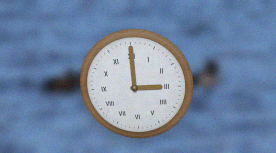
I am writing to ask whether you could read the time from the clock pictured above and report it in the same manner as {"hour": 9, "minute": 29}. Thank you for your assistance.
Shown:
{"hour": 3, "minute": 0}
